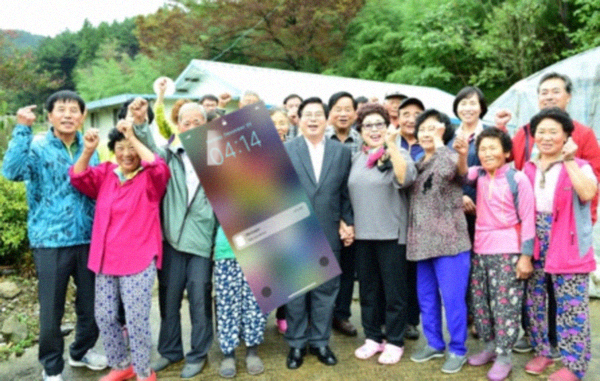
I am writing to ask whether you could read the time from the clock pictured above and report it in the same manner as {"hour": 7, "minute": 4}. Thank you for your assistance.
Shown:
{"hour": 4, "minute": 14}
